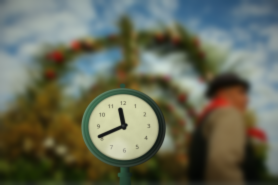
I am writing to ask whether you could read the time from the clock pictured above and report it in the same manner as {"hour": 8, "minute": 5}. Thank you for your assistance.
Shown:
{"hour": 11, "minute": 41}
